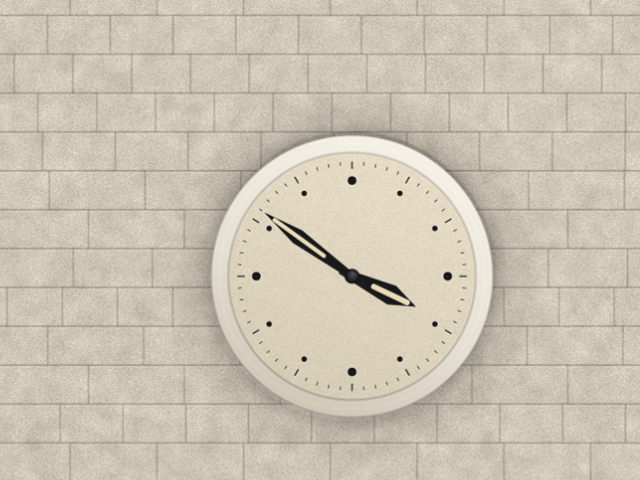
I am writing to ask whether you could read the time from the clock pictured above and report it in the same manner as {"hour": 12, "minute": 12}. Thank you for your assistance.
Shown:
{"hour": 3, "minute": 51}
